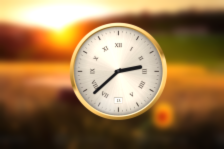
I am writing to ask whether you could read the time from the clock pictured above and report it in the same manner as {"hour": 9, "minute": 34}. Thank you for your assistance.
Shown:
{"hour": 2, "minute": 38}
